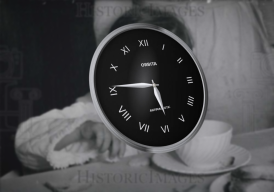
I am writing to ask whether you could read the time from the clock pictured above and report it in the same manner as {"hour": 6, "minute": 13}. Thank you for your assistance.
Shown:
{"hour": 5, "minute": 46}
